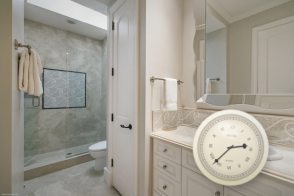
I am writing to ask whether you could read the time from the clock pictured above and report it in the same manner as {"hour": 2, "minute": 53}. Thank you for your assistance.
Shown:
{"hour": 2, "minute": 37}
